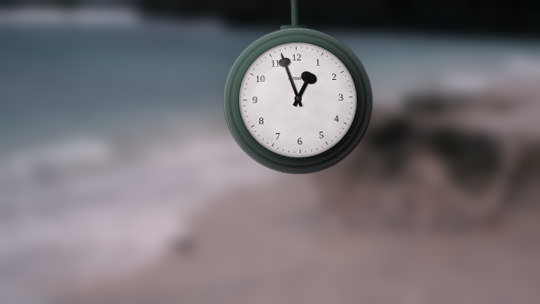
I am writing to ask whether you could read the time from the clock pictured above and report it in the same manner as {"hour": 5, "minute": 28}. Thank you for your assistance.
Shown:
{"hour": 12, "minute": 57}
